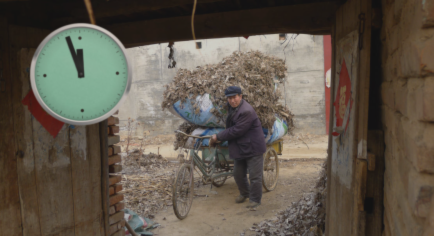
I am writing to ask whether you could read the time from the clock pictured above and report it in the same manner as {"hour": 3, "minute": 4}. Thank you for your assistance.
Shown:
{"hour": 11, "minute": 57}
